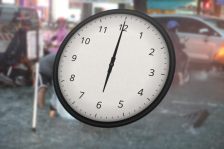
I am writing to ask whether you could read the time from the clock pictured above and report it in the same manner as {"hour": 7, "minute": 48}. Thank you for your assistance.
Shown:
{"hour": 6, "minute": 0}
